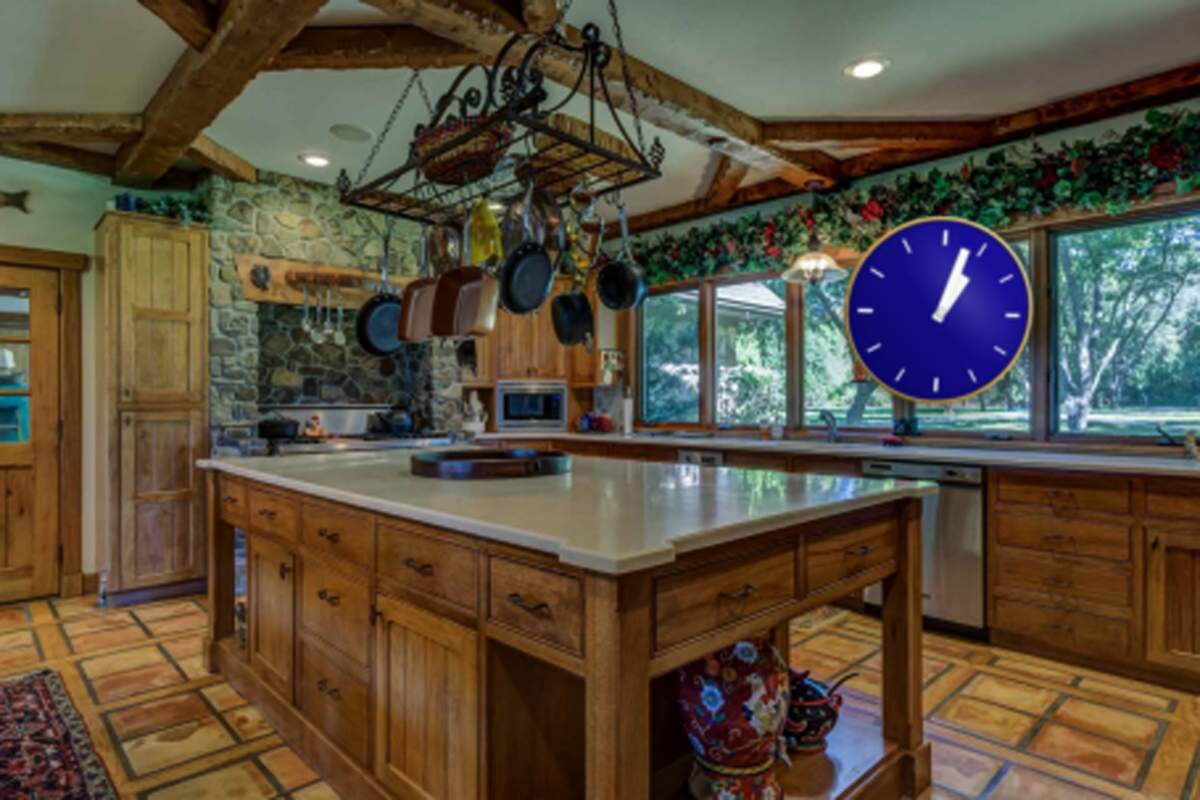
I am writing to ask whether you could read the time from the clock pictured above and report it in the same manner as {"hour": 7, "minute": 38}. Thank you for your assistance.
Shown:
{"hour": 1, "minute": 3}
